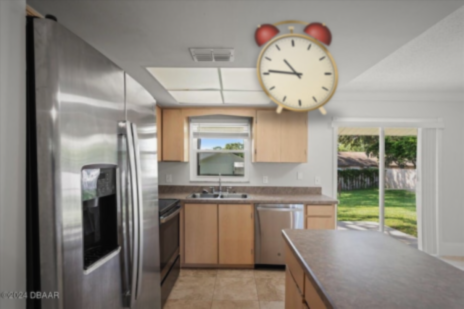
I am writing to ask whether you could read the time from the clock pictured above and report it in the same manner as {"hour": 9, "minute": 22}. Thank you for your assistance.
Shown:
{"hour": 10, "minute": 46}
